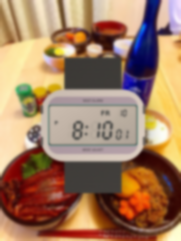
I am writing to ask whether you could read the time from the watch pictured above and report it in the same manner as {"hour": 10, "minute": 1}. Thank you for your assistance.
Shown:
{"hour": 8, "minute": 10}
